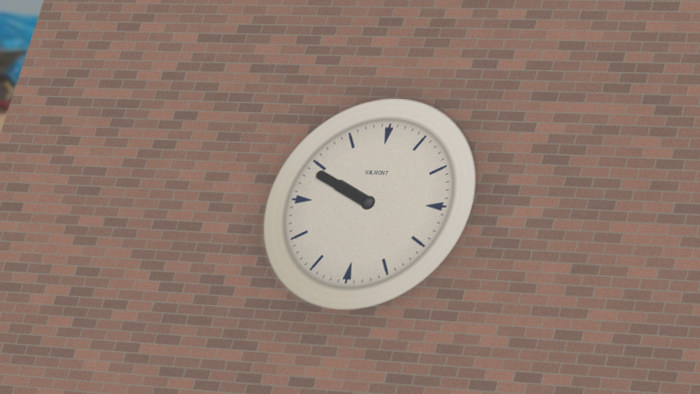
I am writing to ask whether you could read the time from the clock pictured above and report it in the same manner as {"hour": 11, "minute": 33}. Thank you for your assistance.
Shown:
{"hour": 9, "minute": 49}
